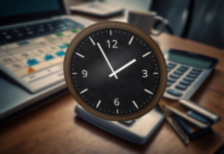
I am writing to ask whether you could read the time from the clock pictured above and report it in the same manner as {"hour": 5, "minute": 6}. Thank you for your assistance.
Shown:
{"hour": 1, "minute": 56}
